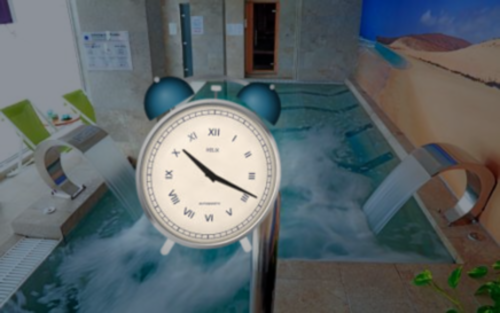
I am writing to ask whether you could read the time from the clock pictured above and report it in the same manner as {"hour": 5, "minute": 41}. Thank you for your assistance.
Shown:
{"hour": 10, "minute": 19}
